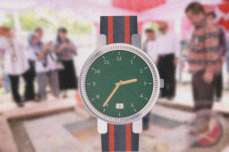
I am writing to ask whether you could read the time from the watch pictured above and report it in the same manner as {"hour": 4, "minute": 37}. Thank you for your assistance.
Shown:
{"hour": 2, "minute": 36}
